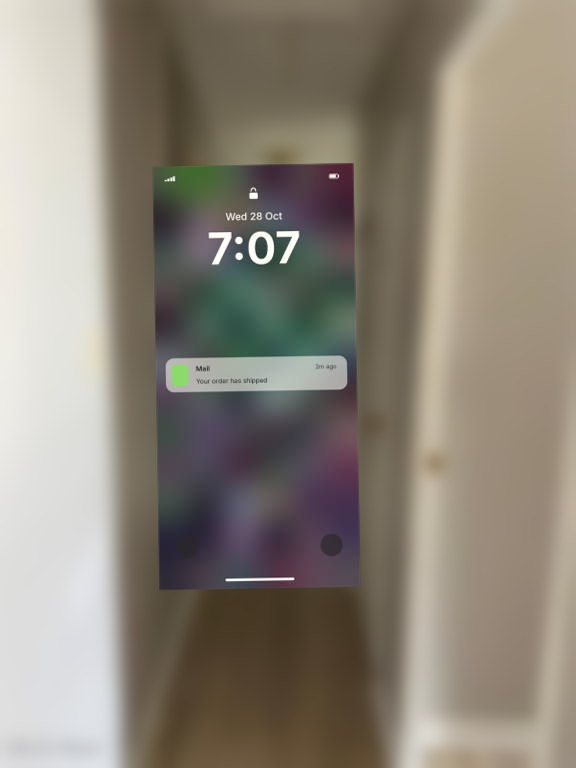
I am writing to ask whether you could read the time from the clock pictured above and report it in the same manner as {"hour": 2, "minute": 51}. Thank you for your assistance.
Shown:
{"hour": 7, "minute": 7}
